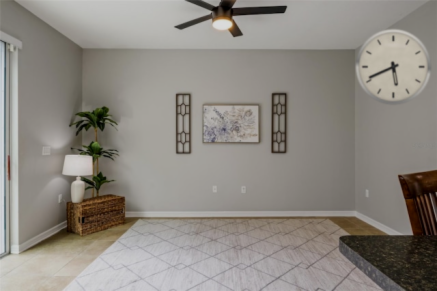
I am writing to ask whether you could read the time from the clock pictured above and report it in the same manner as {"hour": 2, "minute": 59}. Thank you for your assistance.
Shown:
{"hour": 5, "minute": 41}
